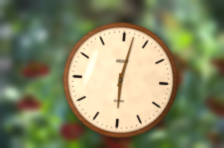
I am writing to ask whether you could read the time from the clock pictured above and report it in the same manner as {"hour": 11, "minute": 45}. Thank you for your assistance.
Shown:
{"hour": 6, "minute": 2}
